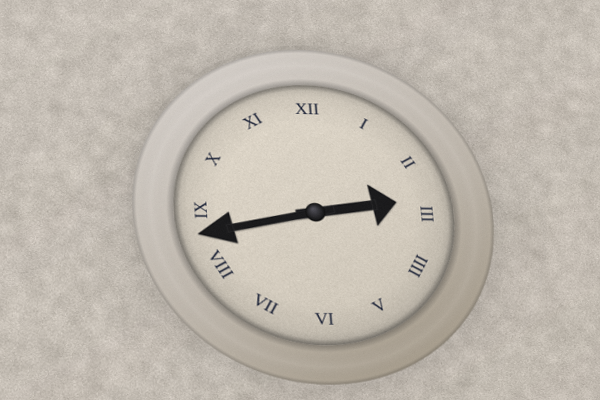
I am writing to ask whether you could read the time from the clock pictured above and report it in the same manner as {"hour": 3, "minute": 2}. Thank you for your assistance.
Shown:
{"hour": 2, "minute": 43}
